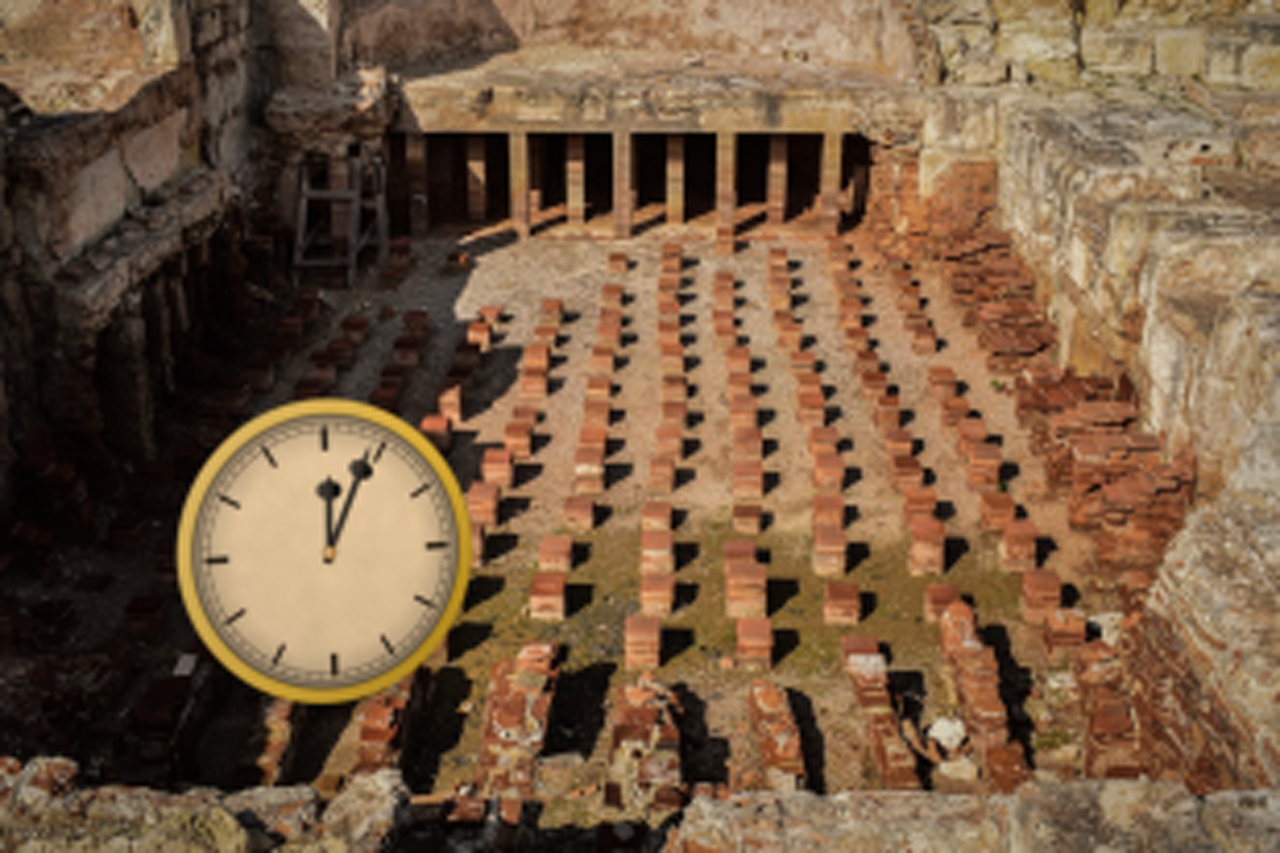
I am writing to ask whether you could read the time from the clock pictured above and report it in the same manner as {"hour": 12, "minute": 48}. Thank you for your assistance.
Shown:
{"hour": 12, "minute": 4}
